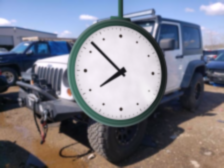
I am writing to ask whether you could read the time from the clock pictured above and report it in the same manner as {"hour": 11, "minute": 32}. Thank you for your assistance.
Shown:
{"hour": 7, "minute": 52}
